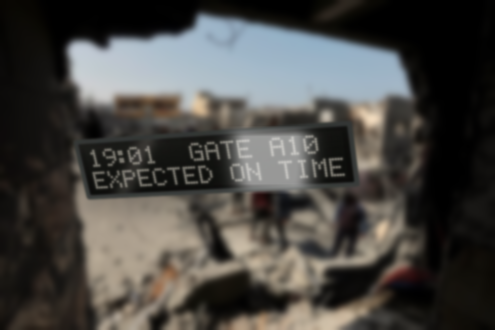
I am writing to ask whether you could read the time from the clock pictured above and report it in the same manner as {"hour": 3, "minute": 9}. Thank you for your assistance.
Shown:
{"hour": 19, "minute": 1}
